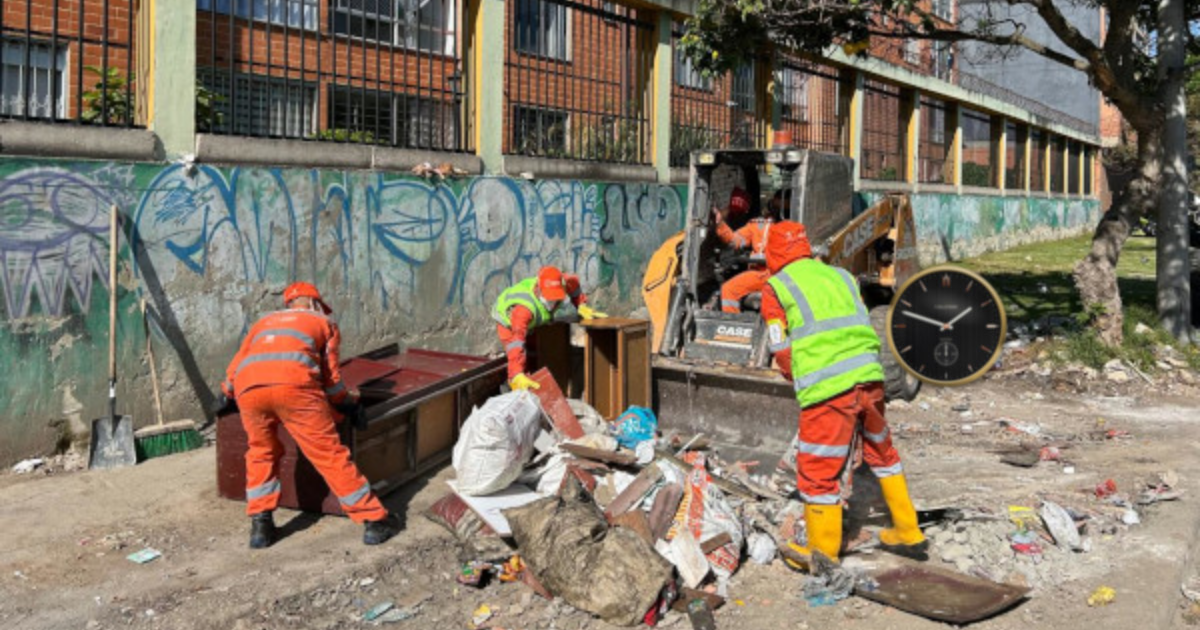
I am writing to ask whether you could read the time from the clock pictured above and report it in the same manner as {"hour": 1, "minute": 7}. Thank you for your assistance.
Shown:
{"hour": 1, "minute": 48}
